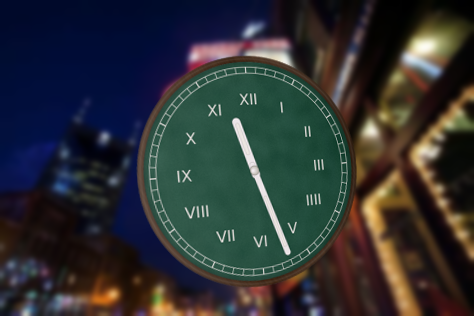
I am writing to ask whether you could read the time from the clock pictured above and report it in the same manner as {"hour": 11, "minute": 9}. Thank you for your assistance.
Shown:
{"hour": 11, "minute": 27}
